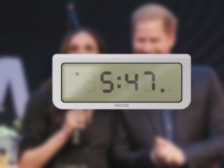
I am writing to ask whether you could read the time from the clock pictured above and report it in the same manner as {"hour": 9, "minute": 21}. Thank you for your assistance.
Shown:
{"hour": 5, "minute": 47}
